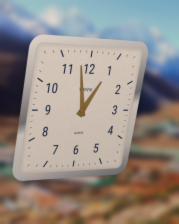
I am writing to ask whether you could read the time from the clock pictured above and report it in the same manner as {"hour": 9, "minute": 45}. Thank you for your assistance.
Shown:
{"hour": 12, "minute": 58}
